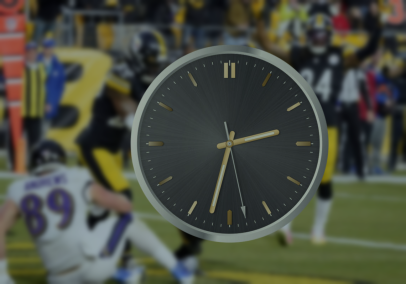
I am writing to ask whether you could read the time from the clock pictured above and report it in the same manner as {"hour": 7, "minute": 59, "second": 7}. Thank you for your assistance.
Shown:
{"hour": 2, "minute": 32, "second": 28}
